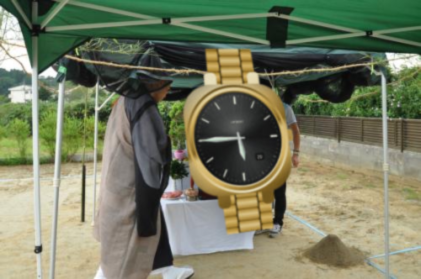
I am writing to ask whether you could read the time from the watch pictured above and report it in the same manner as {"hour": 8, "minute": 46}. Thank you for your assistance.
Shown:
{"hour": 5, "minute": 45}
